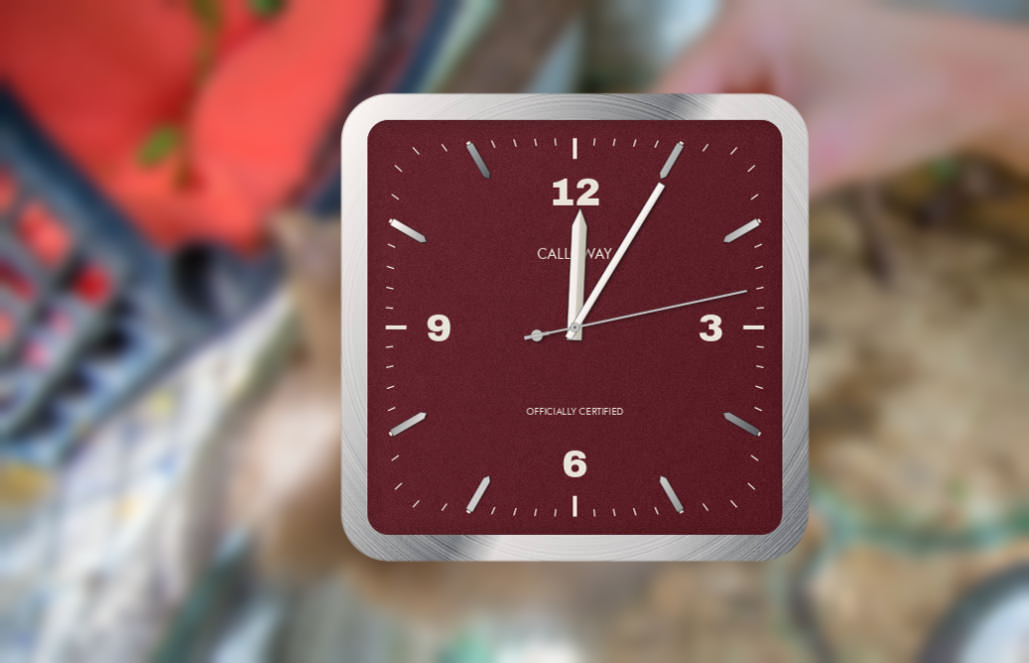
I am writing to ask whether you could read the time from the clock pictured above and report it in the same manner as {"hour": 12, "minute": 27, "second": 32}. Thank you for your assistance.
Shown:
{"hour": 12, "minute": 5, "second": 13}
